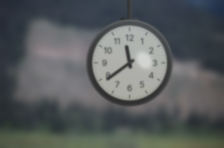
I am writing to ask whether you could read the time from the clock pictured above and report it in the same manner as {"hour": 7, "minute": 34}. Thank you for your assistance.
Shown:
{"hour": 11, "minute": 39}
